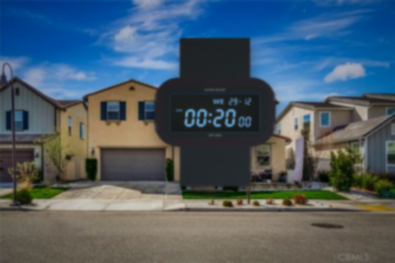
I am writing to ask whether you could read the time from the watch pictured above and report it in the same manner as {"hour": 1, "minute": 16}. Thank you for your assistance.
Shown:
{"hour": 0, "minute": 20}
